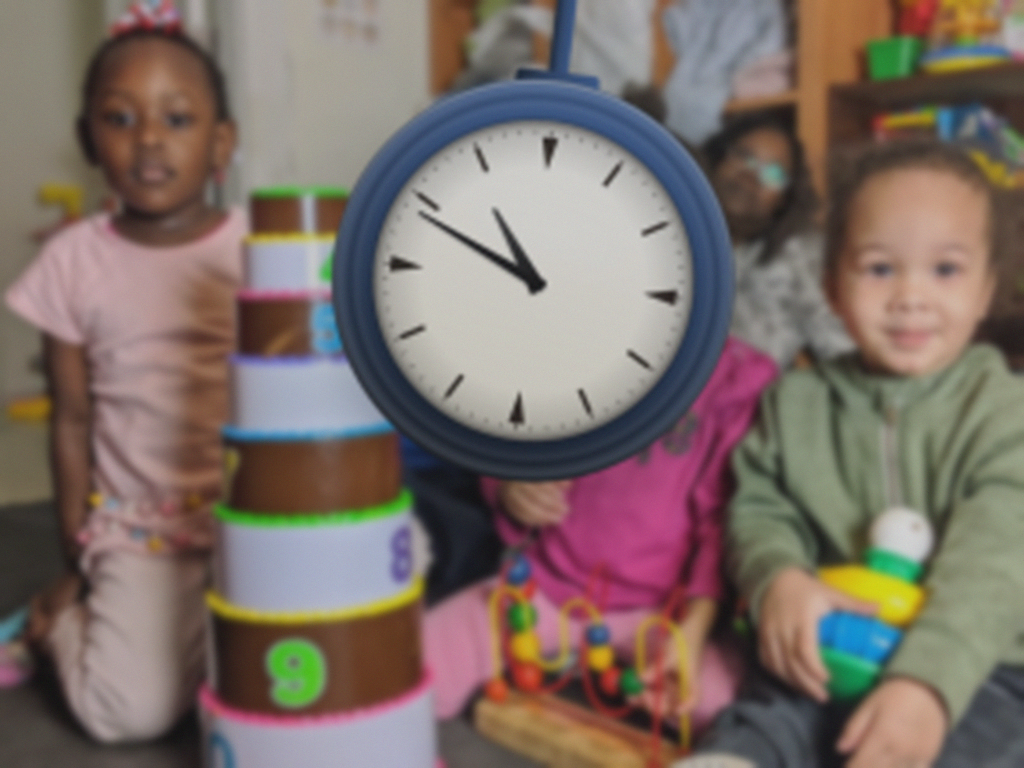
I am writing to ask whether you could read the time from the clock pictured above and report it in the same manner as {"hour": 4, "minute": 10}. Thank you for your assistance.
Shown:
{"hour": 10, "minute": 49}
